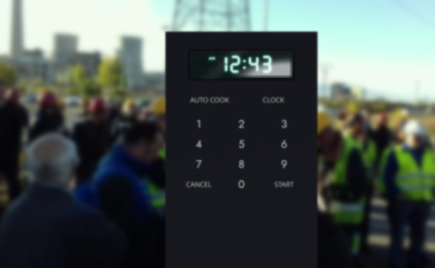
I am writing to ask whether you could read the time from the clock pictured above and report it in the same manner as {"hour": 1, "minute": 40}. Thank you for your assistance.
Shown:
{"hour": 12, "minute": 43}
